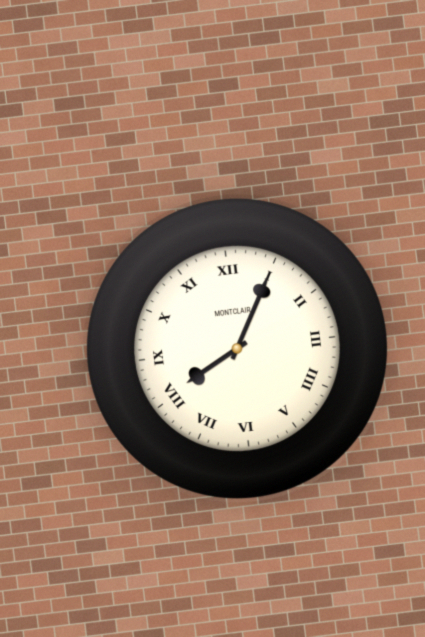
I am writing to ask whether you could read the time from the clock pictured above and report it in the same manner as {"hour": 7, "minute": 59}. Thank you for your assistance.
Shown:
{"hour": 8, "minute": 5}
